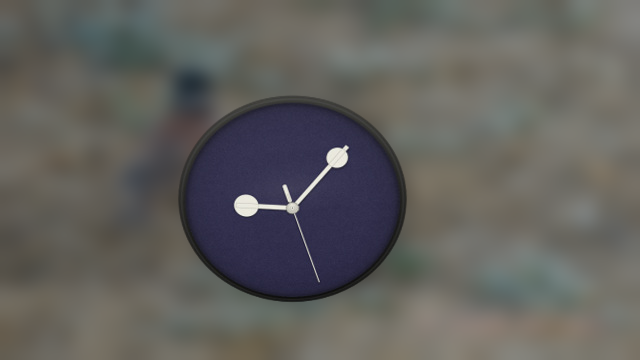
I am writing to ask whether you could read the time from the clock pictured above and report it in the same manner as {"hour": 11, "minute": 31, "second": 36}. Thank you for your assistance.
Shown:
{"hour": 9, "minute": 6, "second": 27}
